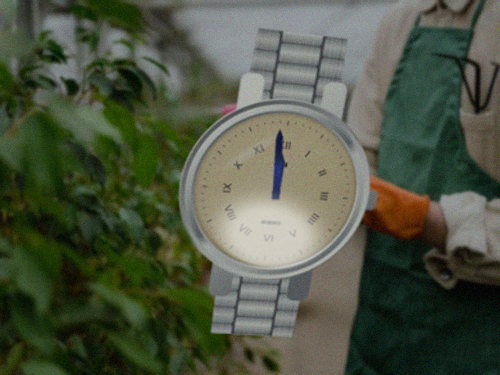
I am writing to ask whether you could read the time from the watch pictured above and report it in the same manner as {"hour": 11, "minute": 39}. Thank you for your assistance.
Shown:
{"hour": 11, "minute": 59}
